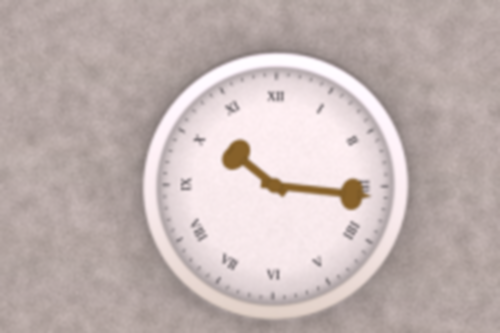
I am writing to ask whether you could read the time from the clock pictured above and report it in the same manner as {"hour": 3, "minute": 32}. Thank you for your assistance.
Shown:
{"hour": 10, "minute": 16}
